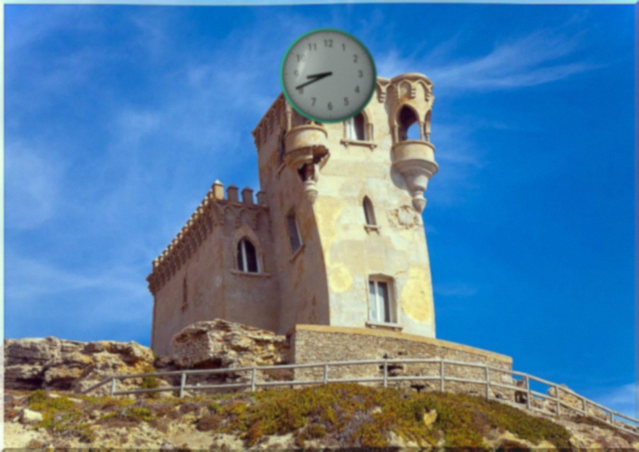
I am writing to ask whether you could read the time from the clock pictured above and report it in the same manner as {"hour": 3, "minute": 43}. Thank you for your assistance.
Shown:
{"hour": 8, "minute": 41}
